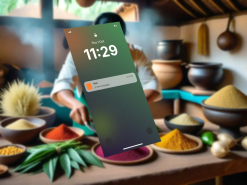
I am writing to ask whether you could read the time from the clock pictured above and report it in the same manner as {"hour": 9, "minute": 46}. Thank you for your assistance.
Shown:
{"hour": 11, "minute": 29}
